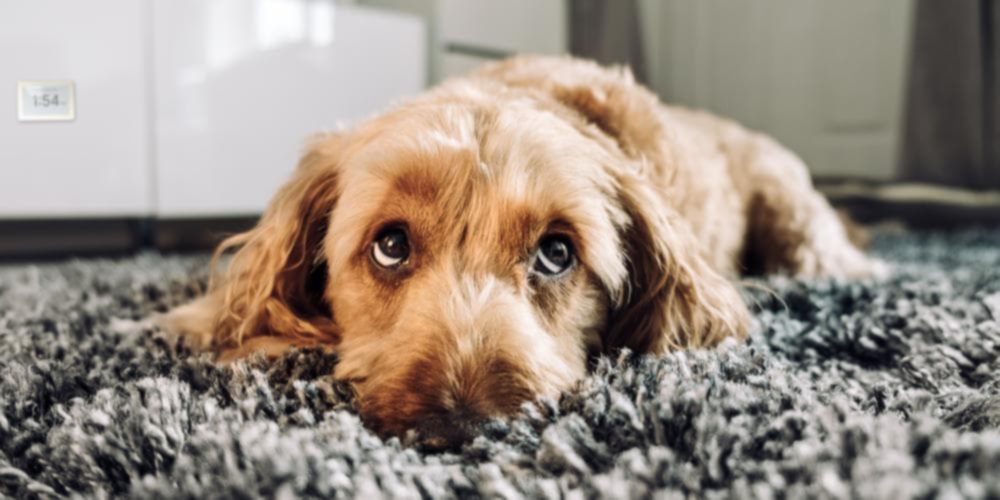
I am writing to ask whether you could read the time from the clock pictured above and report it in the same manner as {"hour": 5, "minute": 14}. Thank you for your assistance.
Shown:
{"hour": 1, "minute": 54}
